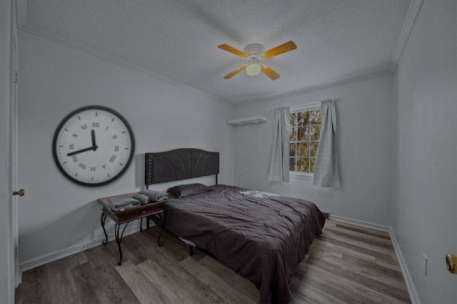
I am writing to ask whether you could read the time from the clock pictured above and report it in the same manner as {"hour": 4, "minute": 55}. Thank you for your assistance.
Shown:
{"hour": 11, "minute": 42}
